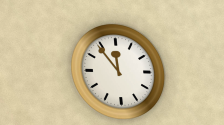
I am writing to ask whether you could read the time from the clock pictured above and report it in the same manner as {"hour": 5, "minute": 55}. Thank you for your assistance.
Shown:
{"hour": 11, "minute": 54}
